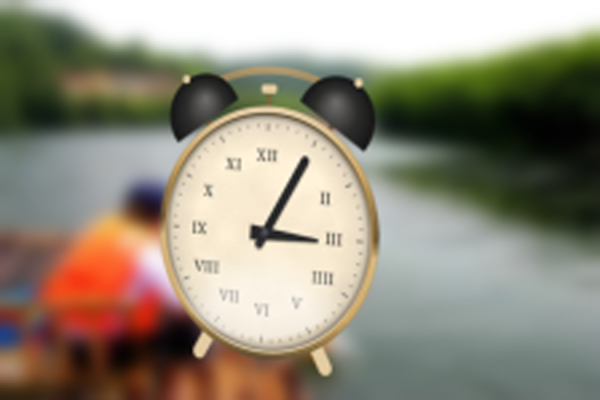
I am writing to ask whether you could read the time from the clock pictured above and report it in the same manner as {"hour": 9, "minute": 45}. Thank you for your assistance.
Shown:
{"hour": 3, "minute": 5}
